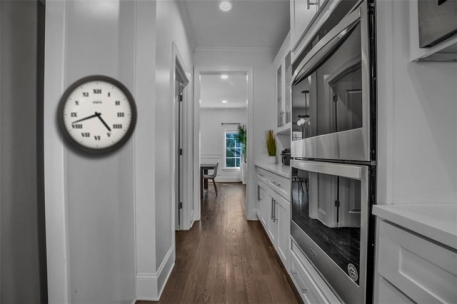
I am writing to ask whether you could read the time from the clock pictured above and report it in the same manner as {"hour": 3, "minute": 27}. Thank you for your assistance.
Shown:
{"hour": 4, "minute": 42}
